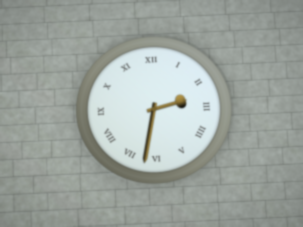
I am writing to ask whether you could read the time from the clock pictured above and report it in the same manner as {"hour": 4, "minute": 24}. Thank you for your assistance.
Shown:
{"hour": 2, "minute": 32}
